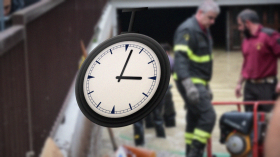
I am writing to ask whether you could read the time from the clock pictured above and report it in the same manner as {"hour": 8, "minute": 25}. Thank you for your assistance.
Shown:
{"hour": 3, "minute": 2}
